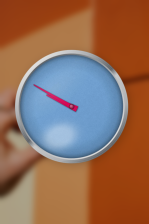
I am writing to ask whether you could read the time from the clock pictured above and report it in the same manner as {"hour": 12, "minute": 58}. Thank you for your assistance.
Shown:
{"hour": 9, "minute": 50}
